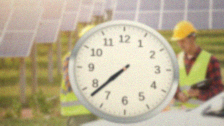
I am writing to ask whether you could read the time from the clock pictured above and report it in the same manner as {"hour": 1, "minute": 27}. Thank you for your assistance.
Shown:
{"hour": 7, "minute": 38}
